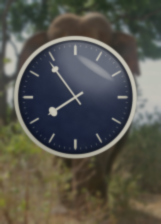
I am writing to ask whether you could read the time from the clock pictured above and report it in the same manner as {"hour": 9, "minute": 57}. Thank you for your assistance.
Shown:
{"hour": 7, "minute": 54}
